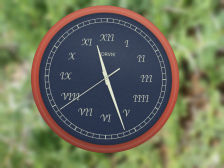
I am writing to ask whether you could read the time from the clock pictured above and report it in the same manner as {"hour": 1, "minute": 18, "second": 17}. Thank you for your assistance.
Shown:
{"hour": 11, "minute": 26, "second": 39}
